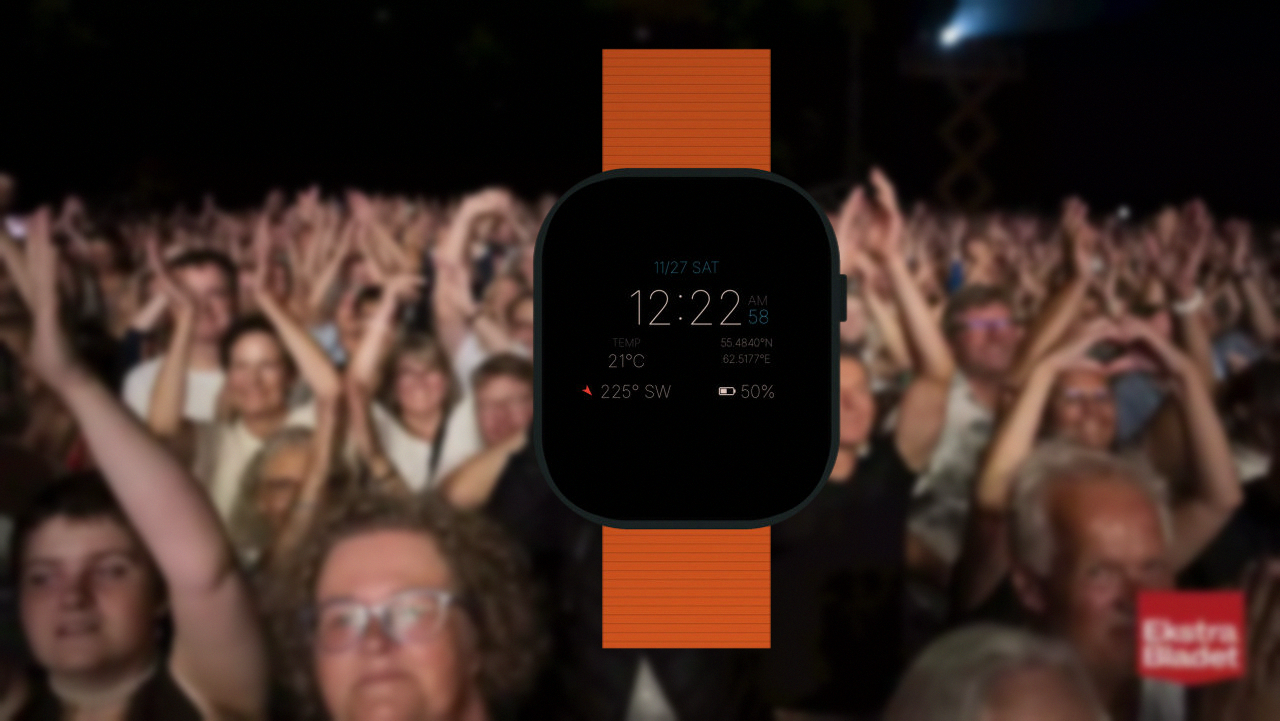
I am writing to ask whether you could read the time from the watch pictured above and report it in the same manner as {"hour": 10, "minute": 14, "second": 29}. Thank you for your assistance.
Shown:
{"hour": 12, "minute": 22, "second": 58}
